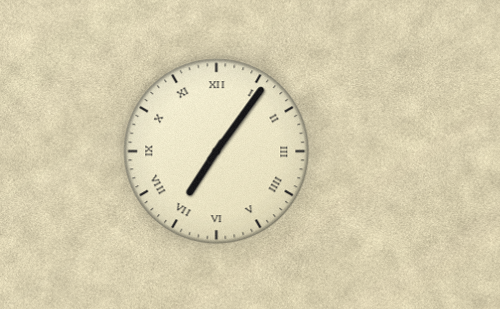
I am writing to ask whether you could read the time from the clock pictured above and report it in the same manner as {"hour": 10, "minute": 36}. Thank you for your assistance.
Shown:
{"hour": 7, "minute": 6}
